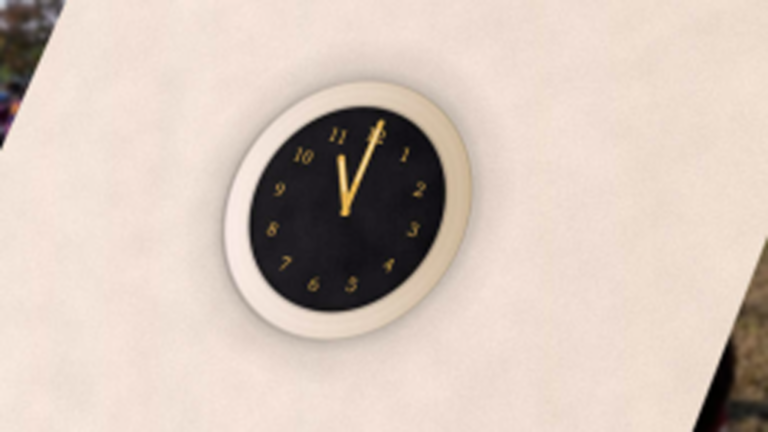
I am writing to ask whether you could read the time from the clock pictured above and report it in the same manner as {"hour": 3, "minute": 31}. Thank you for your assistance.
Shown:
{"hour": 11, "minute": 0}
